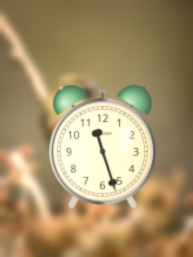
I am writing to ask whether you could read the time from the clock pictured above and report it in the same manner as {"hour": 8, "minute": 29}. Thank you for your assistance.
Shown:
{"hour": 11, "minute": 27}
